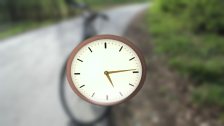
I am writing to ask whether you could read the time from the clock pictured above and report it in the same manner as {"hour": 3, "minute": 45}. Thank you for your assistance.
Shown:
{"hour": 5, "minute": 14}
